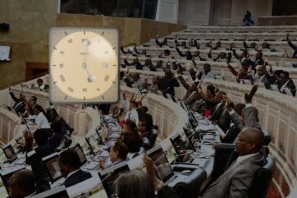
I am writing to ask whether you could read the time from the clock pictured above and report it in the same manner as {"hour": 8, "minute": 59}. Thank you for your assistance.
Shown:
{"hour": 5, "minute": 1}
